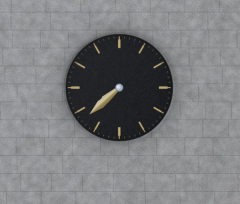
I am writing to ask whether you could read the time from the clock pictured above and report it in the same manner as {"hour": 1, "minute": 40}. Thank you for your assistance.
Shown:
{"hour": 7, "minute": 38}
